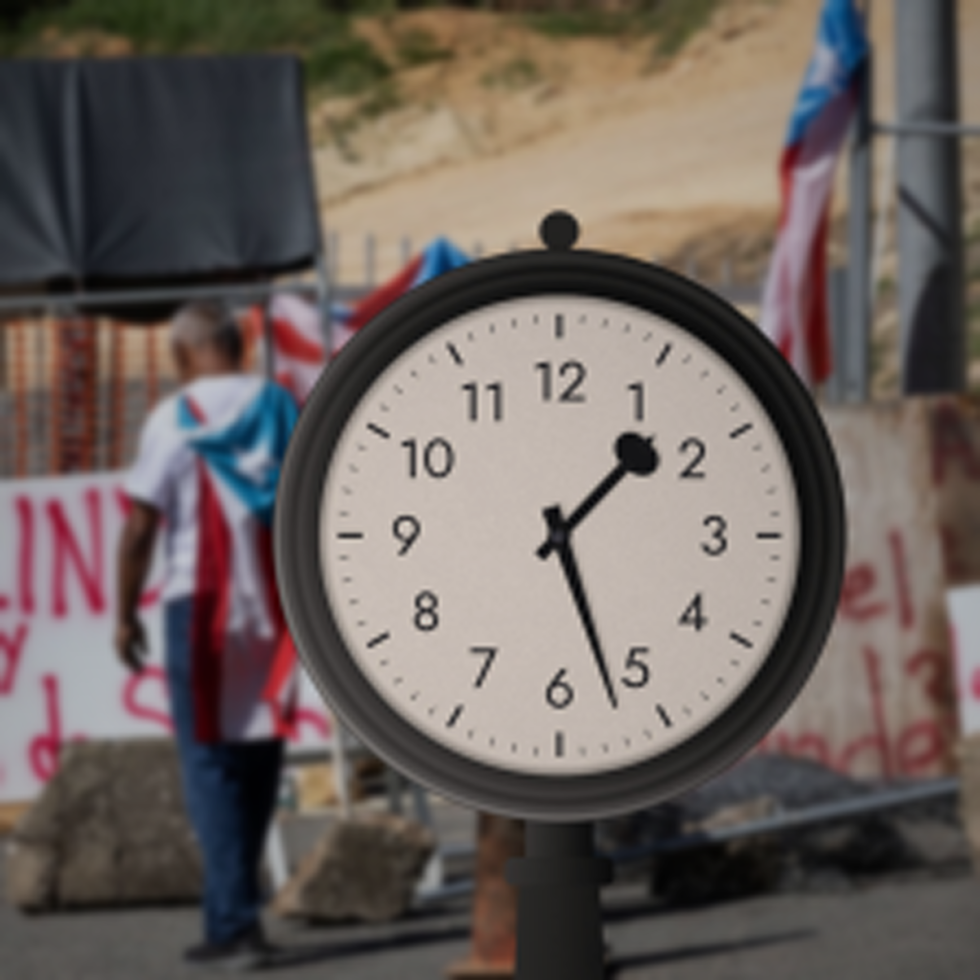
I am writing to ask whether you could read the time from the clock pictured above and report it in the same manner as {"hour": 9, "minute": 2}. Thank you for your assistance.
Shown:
{"hour": 1, "minute": 27}
